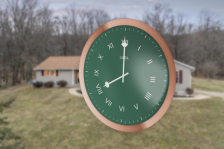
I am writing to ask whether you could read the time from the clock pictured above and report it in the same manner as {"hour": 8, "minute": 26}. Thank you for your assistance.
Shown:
{"hour": 8, "minute": 0}
